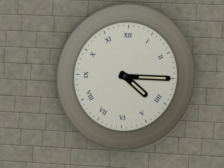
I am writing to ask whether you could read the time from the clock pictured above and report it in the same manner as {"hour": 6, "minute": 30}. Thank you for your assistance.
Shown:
{"hour": 4, "minute": 15}
